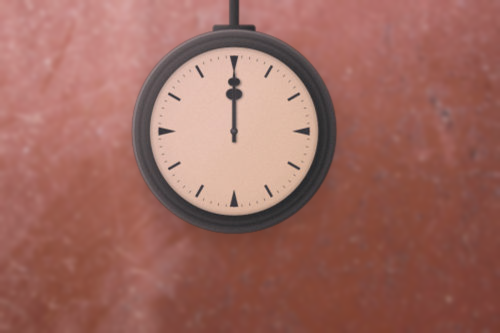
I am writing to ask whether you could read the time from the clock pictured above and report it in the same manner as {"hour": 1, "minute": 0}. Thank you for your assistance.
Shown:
{"hour": 12, "minute": 0}
